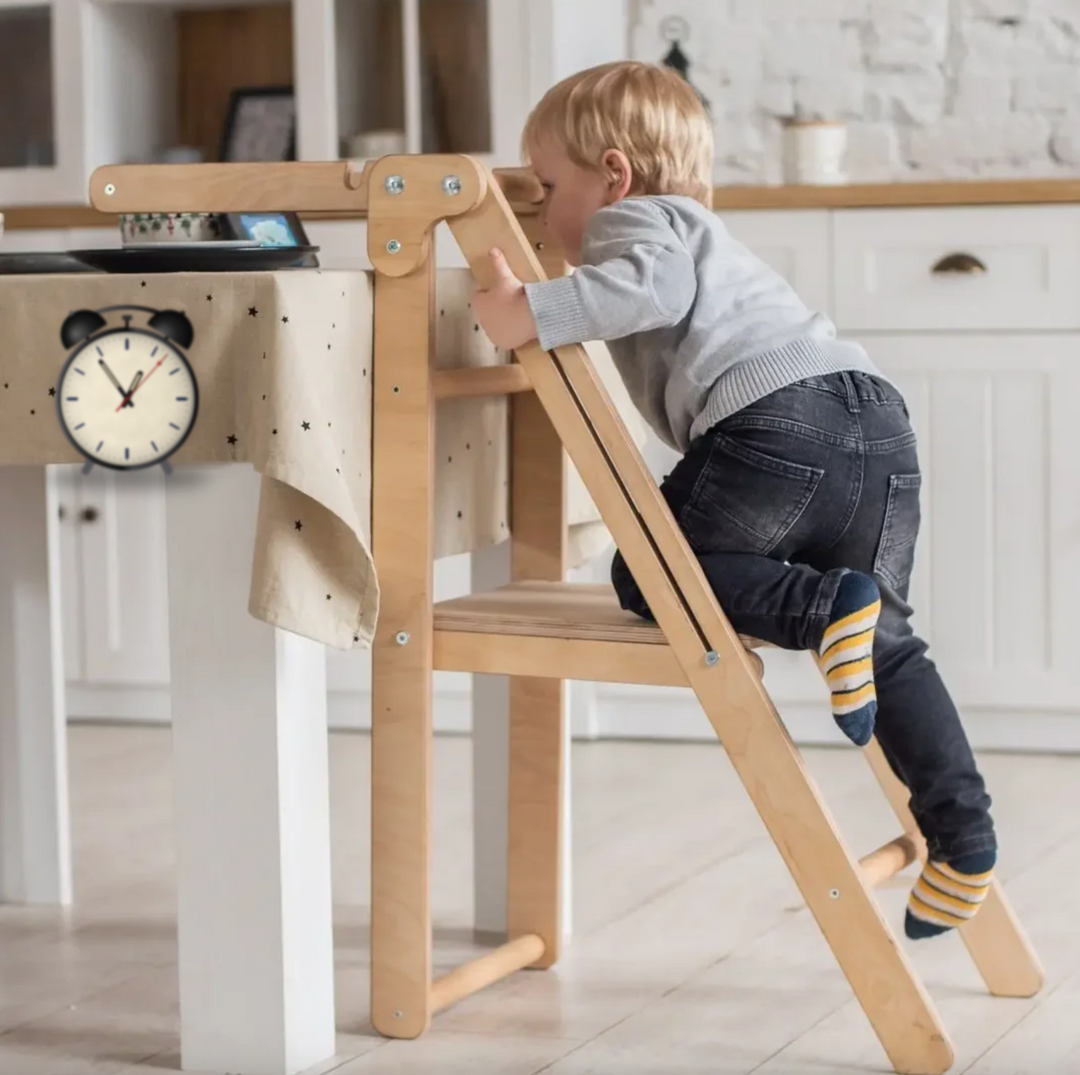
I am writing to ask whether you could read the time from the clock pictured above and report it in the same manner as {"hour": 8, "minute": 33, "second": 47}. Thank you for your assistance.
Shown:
{"hour": 12, "minute": 54, "second": 7}
